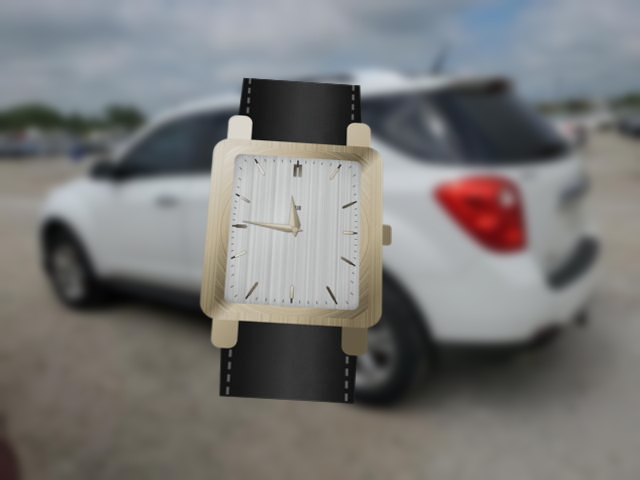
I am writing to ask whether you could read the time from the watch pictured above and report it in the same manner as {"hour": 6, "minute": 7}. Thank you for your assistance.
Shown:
{"hour": 11, "minute": 46}
